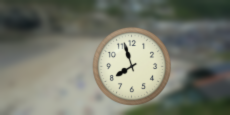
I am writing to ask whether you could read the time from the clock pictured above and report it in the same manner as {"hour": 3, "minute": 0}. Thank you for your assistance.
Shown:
{"hour": 7, "minute": 57}
